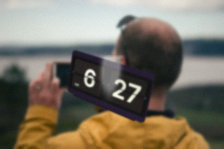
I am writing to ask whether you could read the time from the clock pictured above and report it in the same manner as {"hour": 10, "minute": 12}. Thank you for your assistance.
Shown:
{"hour": 6, "minute": 27}
